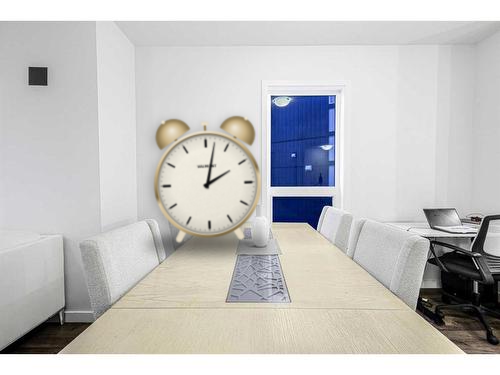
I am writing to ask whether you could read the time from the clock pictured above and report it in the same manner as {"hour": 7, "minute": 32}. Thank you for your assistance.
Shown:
{"hour": 2, "minute": 2}
